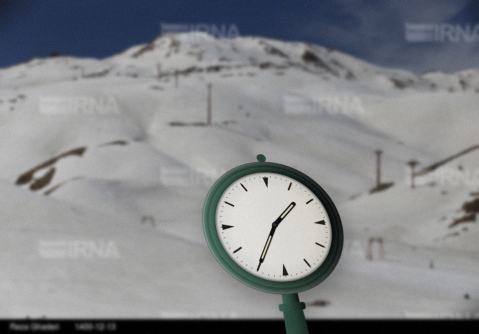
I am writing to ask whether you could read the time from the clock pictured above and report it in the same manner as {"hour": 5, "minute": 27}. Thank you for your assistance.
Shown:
{"hour": 1, "minute": 35}
